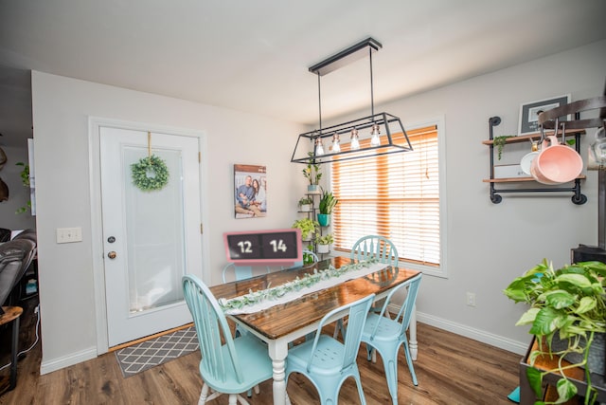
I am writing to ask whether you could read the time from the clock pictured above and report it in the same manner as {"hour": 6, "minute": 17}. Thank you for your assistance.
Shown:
{"hour": 12, "minute": 14}
